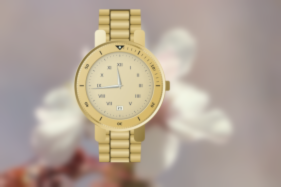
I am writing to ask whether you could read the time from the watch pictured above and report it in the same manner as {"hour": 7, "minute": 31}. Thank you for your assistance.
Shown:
{"hour": 11, "minute": 44}
